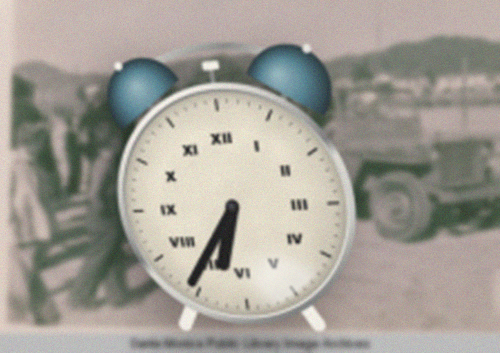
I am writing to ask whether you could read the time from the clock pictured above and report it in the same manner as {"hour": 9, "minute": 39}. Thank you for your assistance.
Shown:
{"hour": 6, "minute": 36}
